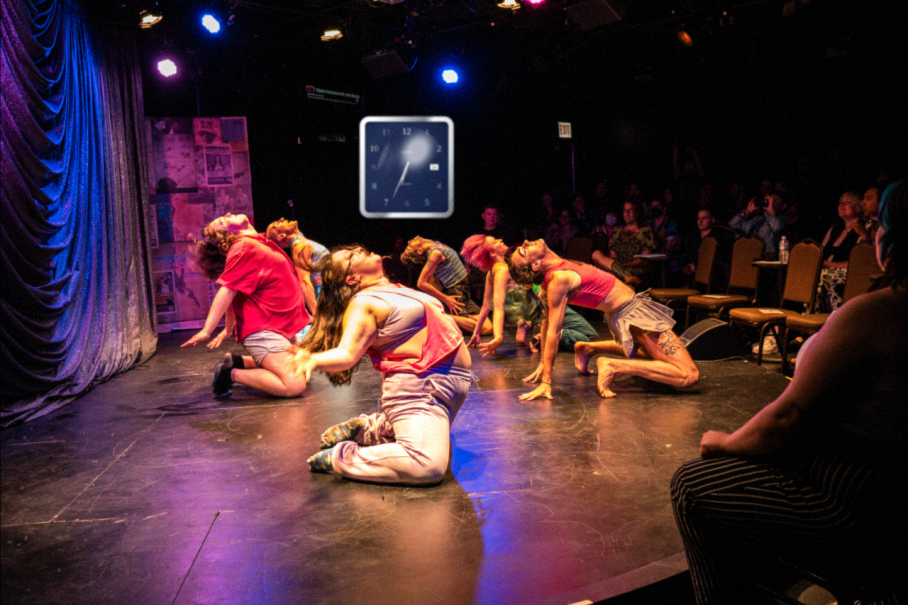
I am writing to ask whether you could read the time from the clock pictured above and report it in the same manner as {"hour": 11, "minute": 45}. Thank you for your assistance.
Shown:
{"hour": 6, "minute": 34}
